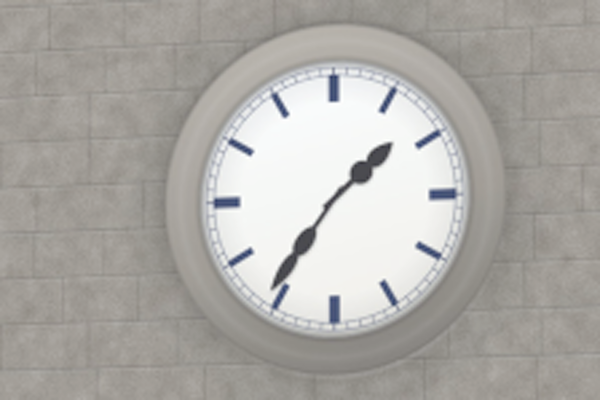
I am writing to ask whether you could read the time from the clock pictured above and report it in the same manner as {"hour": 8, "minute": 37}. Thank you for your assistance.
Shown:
{"hour": 1, "minute": 36}
